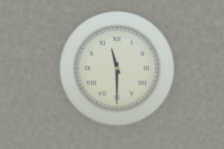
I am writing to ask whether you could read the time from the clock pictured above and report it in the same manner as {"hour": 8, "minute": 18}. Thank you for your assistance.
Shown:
{"hour": 11, "minute": 30}
